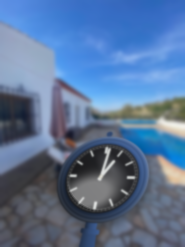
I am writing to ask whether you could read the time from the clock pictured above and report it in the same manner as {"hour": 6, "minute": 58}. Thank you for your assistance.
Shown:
{"hour": 1, "minute": 1}
